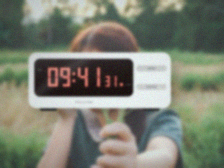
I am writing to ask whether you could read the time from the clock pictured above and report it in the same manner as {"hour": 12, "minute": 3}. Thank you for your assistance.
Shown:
{"hour": 9, "minute": 41}
